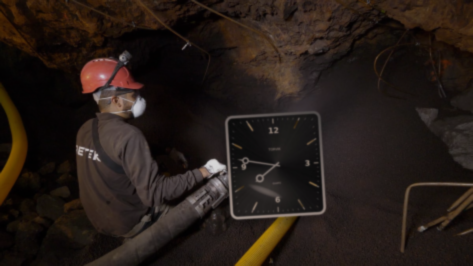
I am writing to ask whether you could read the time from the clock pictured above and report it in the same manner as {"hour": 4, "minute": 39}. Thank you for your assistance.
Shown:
{"hour": 7, "minute": 47}
